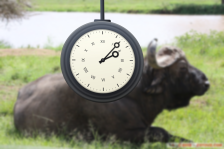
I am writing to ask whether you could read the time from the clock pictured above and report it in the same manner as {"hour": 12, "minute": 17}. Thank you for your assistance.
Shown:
{"hour": 2, "minute": 7}
